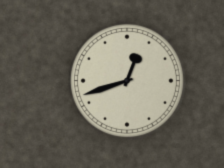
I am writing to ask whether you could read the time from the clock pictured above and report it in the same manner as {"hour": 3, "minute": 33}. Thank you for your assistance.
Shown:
{"hour": 12, "minute": 42}
